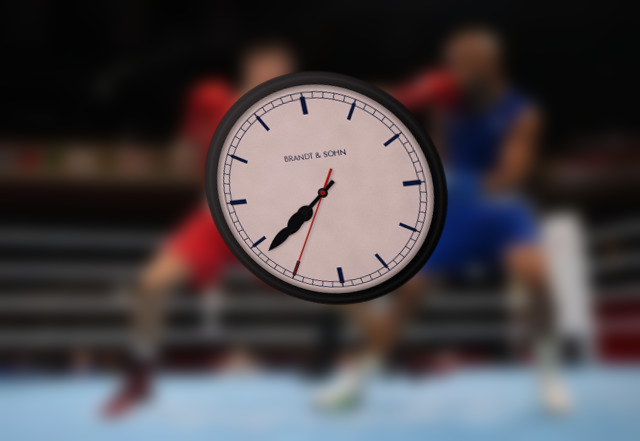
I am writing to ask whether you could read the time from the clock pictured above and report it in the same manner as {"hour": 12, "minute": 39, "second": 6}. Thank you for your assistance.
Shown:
{"hour": 7, "minute": 38, "second": 35}
